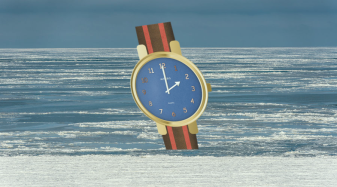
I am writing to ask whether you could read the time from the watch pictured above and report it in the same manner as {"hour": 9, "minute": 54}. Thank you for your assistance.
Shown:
{"hour": 2, "minute": 0}
